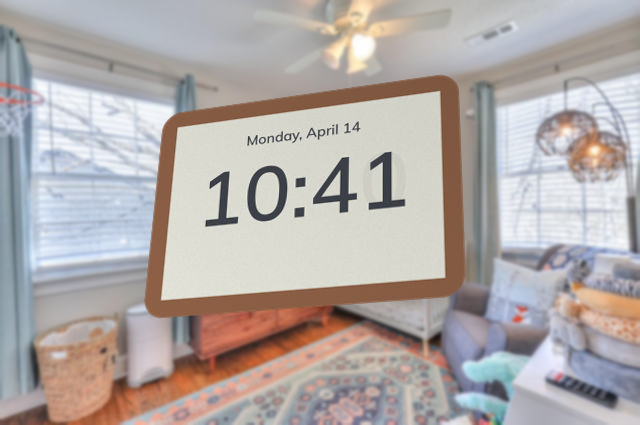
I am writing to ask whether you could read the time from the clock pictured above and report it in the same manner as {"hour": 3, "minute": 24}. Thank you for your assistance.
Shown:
{"hour": 10, "minute": 41}
